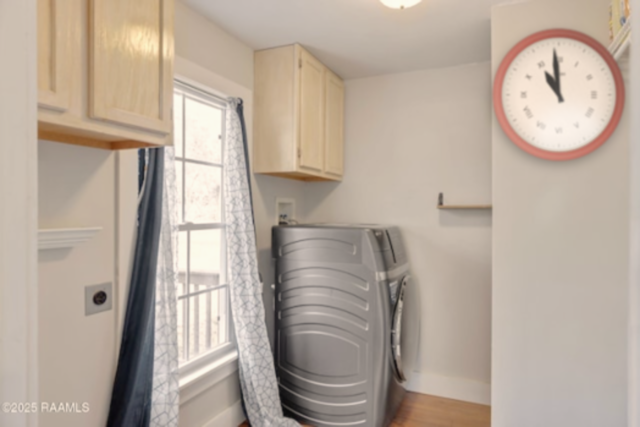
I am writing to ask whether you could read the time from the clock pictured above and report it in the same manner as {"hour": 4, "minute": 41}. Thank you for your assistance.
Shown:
{"hour": 10, "minute": 59}
